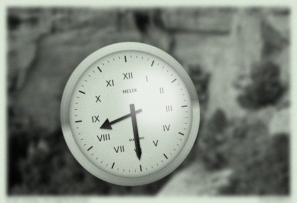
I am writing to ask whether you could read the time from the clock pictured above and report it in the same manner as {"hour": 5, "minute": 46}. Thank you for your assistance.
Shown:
{"hour": 8, "minute": 30}
